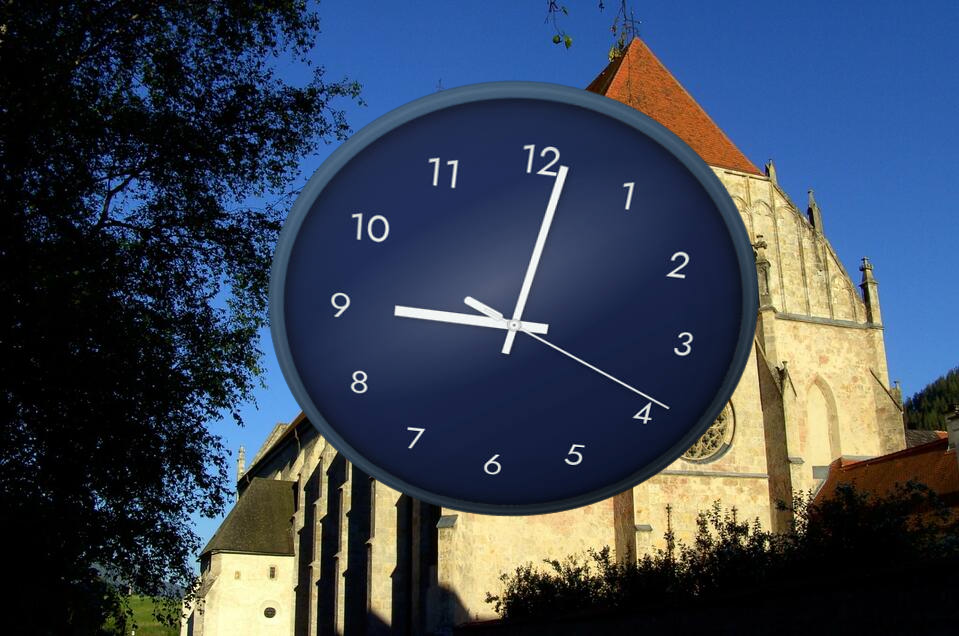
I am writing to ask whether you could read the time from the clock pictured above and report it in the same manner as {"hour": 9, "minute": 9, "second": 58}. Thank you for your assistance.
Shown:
{"hour": 9, "minute": 1, "second": 19}
